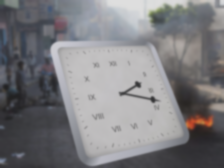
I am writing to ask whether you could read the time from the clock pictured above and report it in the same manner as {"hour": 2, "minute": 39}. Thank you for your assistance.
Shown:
{"hour": 2, "minute": 18}
